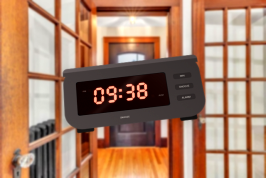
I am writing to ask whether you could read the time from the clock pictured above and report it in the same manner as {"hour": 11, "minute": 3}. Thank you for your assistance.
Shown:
{"hour": 9, "minute": 38}
